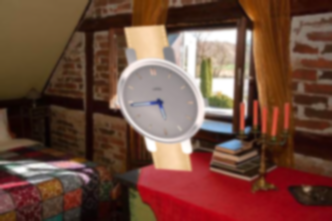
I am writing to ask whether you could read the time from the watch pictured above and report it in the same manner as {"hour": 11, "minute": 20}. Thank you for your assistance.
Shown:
{"hour": 5, "minute": 44}
